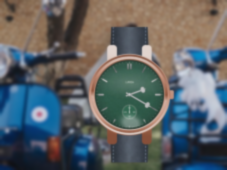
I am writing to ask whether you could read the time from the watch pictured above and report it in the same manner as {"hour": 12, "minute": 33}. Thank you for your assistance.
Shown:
{"hour": 2, "minute": 20}
